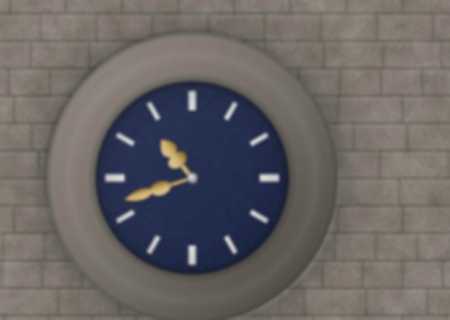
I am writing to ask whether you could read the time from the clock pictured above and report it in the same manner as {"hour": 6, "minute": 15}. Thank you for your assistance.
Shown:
{"hour": 10, "minute": 42}
